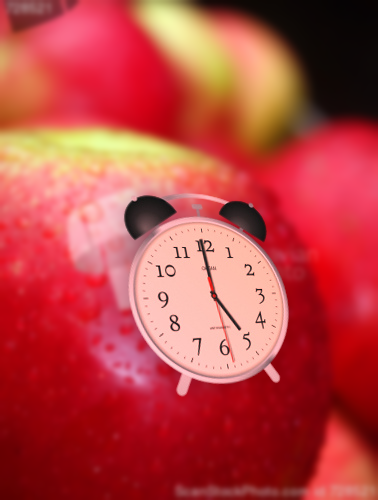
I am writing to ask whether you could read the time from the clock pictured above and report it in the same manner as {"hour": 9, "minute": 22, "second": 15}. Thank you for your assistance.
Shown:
{"hour": 4, "minute": 59, "second": 29}
